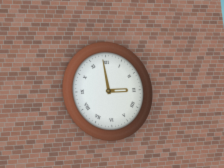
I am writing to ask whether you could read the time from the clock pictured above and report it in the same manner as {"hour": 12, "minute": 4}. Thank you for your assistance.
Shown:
{"hour": 2, "minute": 59}
